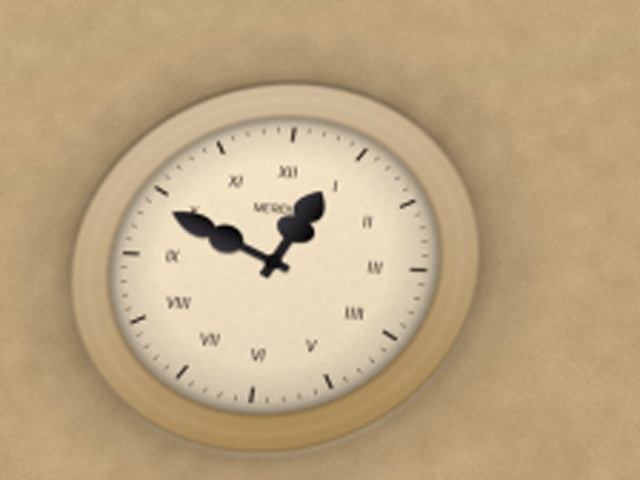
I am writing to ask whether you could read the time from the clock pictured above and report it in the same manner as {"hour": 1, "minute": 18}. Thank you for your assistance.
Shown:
{"hour": 12, "minute": 49}
